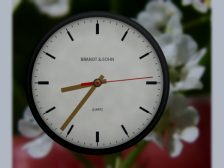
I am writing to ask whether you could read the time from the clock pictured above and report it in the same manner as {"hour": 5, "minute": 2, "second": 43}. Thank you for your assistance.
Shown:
{"hour": 8, "minute": 36, "second": 14}
